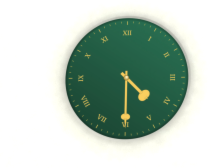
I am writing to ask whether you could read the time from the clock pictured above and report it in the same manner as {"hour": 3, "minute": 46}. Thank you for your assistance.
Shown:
{"hour": 4, "minute": 30}
